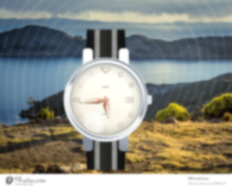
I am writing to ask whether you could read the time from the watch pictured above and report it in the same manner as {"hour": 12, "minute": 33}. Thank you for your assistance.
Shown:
{"hour": 5, "minute": 44}
